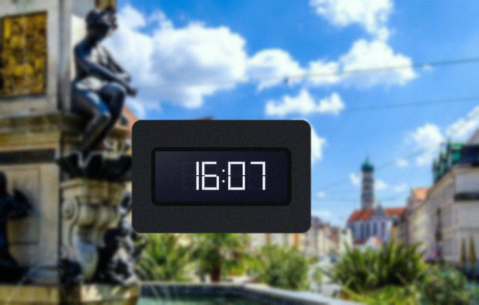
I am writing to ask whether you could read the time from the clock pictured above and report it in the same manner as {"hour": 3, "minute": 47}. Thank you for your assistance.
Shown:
{"hour": 16, "minute": 7}
